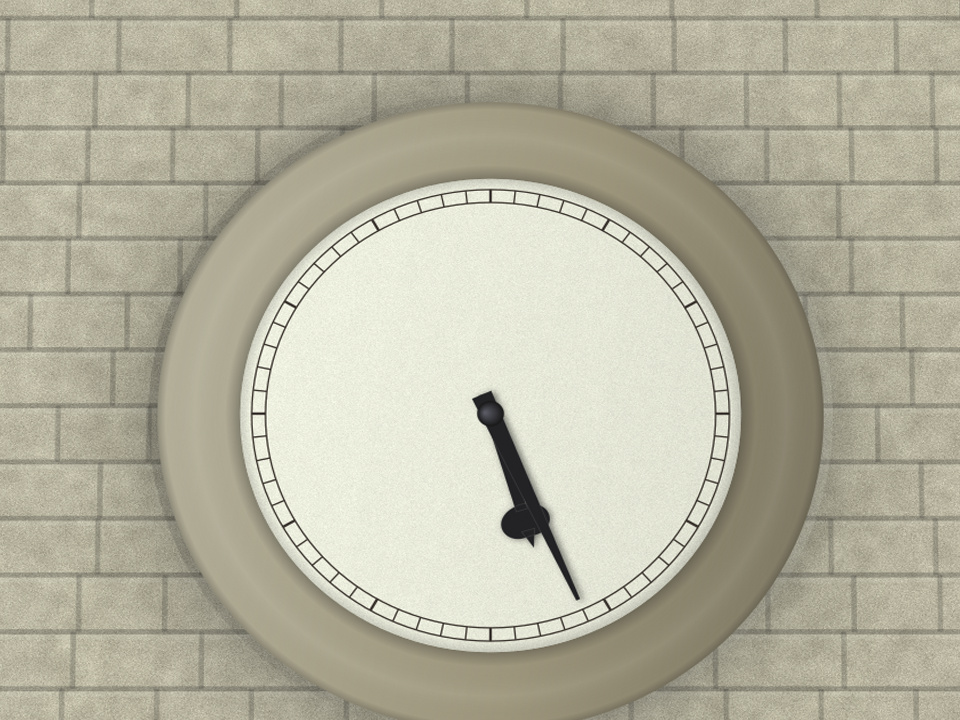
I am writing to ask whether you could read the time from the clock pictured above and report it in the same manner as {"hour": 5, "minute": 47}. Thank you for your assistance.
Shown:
{"hour": 5, "minute": 26}
